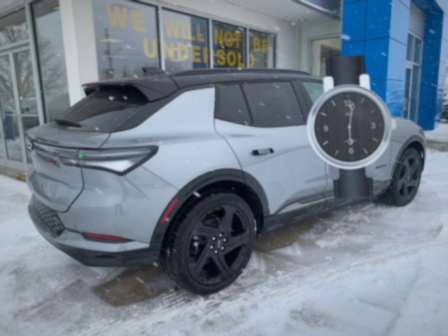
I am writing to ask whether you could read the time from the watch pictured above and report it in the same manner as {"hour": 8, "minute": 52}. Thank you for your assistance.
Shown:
{"hour": 6, "minute": 2}
